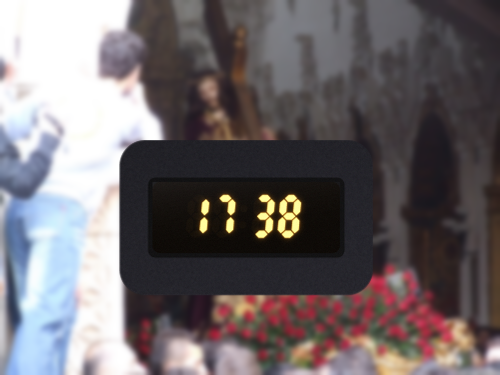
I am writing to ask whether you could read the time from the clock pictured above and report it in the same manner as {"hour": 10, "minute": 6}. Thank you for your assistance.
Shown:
{"hour": 17, "minute": 38}
